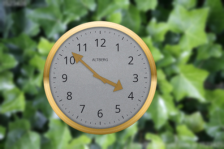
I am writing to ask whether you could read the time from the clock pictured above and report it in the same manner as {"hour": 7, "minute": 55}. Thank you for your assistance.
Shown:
{"hour": 3, "minute": 52}
